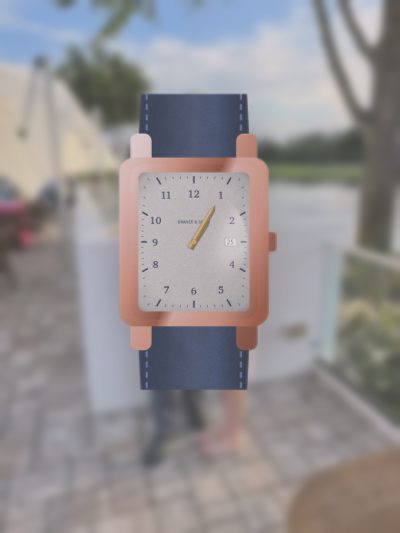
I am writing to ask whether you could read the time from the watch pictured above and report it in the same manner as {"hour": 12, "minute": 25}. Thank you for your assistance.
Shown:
{"hour": 1, "minute": 5}
